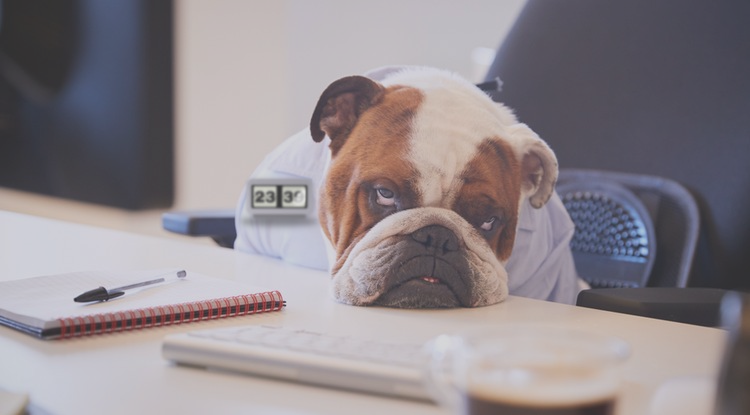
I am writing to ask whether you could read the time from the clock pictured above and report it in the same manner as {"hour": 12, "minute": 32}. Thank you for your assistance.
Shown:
{"hour": 23, "minute": 39}
